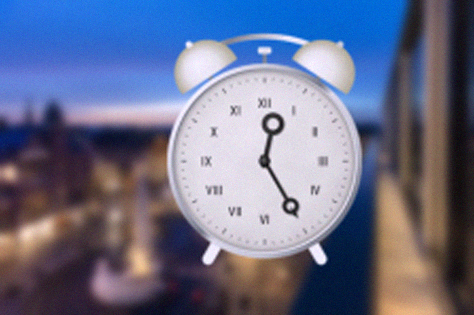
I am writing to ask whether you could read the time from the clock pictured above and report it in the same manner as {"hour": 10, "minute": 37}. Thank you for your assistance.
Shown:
{"hour": 12, "minute": 25}
